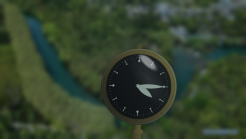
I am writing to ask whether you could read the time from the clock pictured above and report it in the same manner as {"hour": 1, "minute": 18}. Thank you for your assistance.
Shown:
{"hour": 4, "minute": 15}
